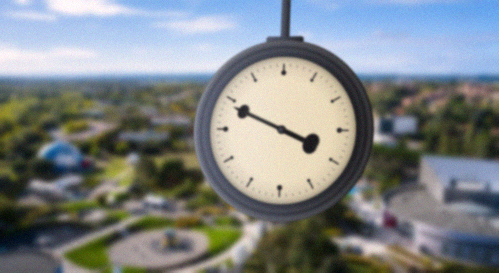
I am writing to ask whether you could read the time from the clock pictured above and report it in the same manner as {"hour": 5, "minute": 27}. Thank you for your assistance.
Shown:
{"hour": 3, "minute": 49}
